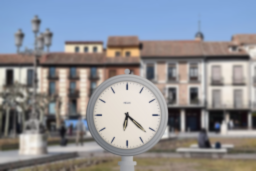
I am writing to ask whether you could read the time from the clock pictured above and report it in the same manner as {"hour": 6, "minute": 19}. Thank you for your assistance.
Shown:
{"hour": 6, "minute": 22}
